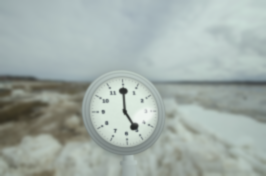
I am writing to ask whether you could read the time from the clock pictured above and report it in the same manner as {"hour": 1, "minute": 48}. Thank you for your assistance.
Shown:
{"hour": 5, "minute": 0}
